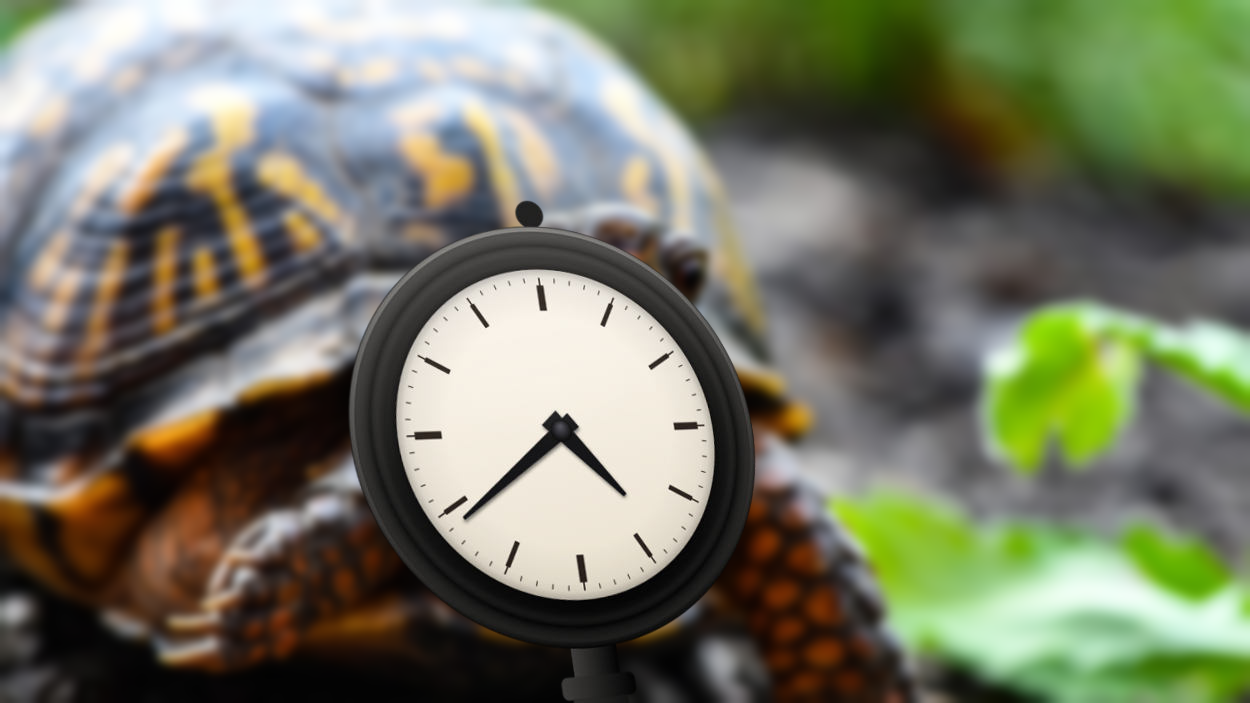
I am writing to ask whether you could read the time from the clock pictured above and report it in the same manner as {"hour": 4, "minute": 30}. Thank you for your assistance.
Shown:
{"hour": 4, "minute": 39}
